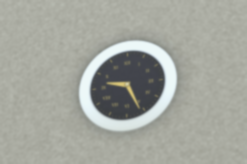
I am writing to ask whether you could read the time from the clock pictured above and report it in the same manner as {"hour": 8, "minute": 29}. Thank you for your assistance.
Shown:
{"hour": 9, "minute": 26}
